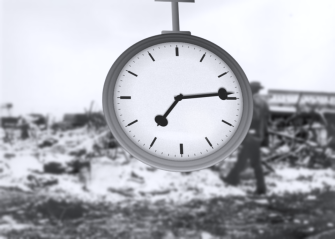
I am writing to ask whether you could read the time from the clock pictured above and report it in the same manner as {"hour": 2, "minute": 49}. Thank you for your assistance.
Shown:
{"hour": 7, "minute": 14}
